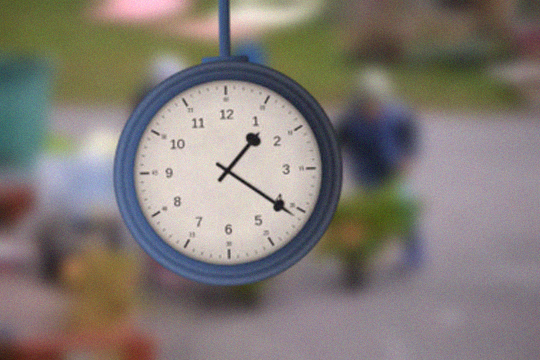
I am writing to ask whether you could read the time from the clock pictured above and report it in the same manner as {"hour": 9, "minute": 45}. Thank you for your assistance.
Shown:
{"hour": 1, "minute": 21}
